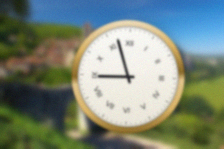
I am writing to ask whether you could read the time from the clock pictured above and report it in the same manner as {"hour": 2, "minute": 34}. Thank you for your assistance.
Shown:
{"hour": 8, "minute": 57}
